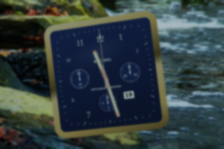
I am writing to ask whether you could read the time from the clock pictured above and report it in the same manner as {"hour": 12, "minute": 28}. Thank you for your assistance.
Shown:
{"hour": 11, "minute": 28}
